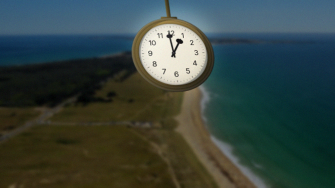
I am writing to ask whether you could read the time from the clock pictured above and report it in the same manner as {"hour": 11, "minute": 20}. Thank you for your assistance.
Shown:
{"hour": 12, "minute": 59}
